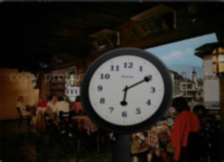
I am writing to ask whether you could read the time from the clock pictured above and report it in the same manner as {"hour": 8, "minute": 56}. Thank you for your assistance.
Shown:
{"hour": 6, "minute": 10}
